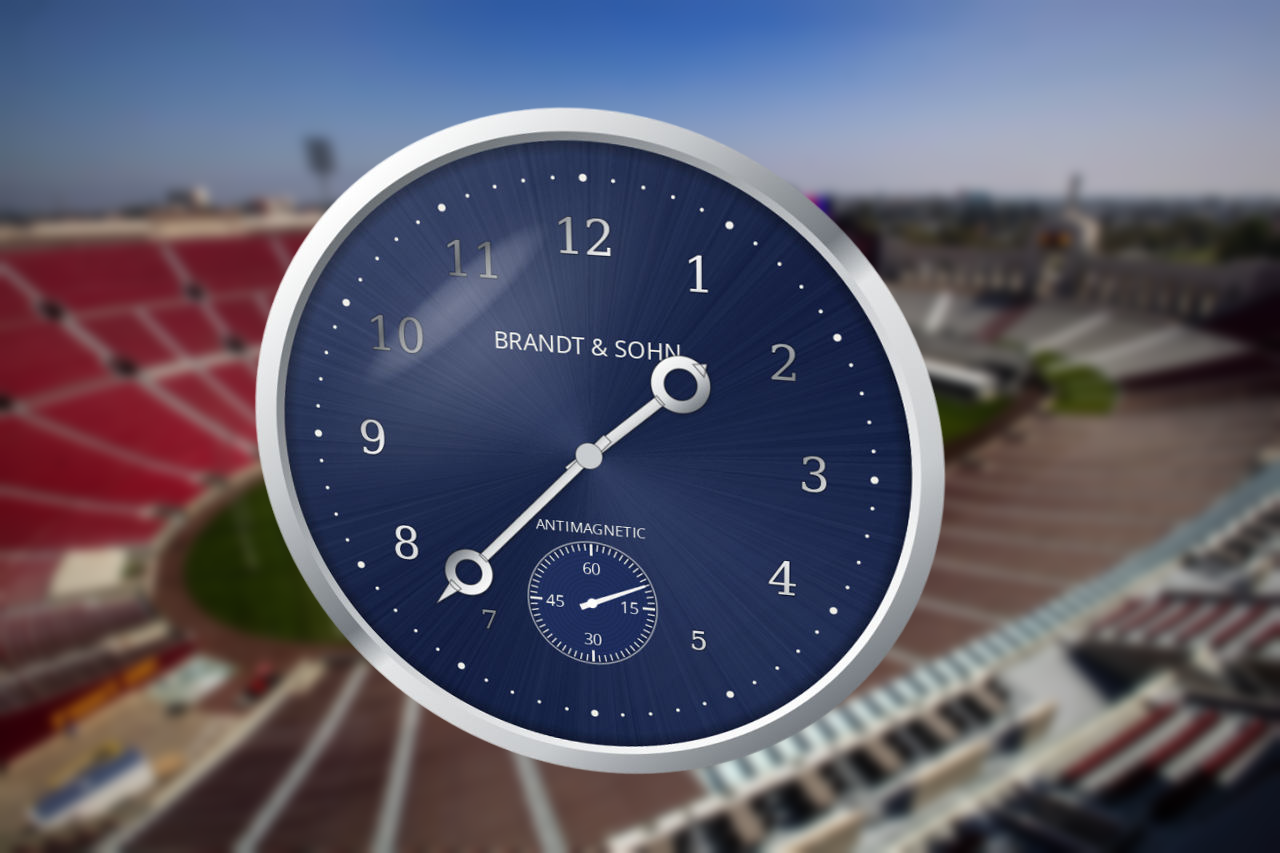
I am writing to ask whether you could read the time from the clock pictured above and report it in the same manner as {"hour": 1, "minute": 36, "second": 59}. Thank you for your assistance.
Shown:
{"hour": 1, "minute": 37, "second": 11}
